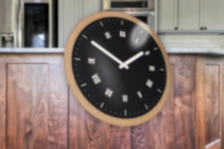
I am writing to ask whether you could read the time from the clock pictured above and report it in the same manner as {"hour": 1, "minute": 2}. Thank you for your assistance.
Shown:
{"hour": 1, "minute": 50}
